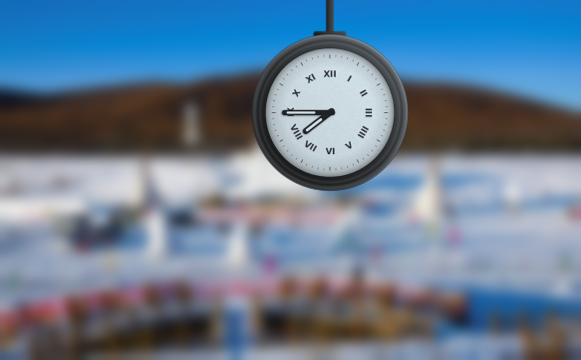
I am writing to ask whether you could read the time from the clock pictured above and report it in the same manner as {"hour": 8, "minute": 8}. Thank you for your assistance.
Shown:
{"hour": 7, "minute": 45}
